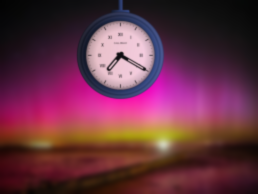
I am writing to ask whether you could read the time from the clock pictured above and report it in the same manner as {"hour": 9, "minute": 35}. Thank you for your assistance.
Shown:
{"hour": 7, "minute": 20}
